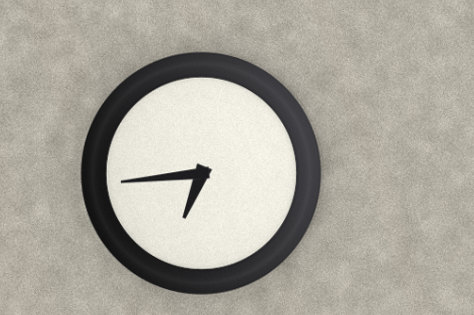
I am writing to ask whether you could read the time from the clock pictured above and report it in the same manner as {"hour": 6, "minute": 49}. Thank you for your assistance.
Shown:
{"hour": 6, "minute": 44}
